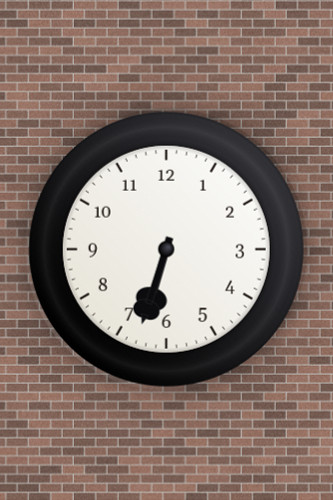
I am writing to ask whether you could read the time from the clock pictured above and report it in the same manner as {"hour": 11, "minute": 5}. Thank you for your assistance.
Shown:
{"hour": 6, "minute": 33}
